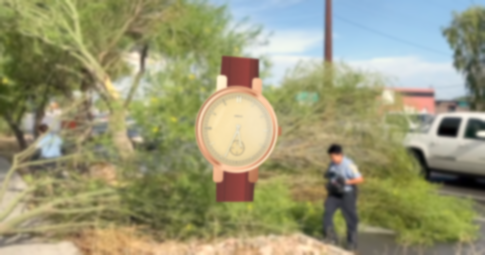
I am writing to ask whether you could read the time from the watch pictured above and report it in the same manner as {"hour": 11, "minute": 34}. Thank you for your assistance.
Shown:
{"hour": 5, "minute": 34}
